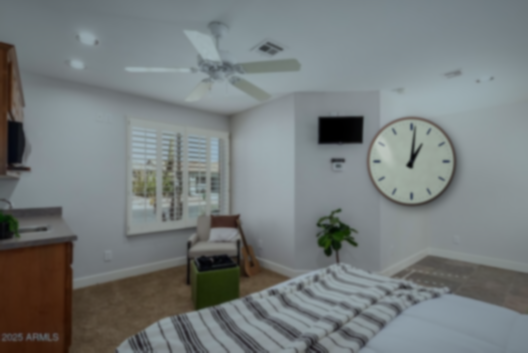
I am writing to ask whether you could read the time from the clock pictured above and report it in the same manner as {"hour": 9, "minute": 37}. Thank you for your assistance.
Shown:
{"hour": 1, "minute": 1}
